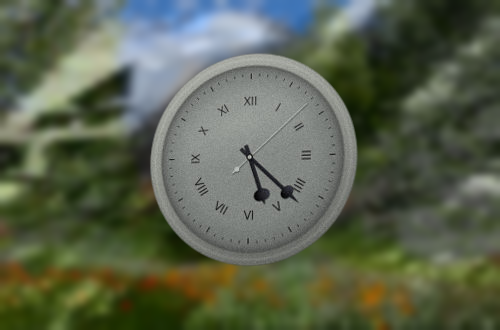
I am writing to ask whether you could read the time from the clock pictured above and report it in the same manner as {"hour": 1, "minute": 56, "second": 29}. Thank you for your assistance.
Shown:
{"hour": 5, "minute": 22, "second": 8}
